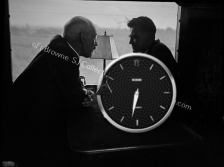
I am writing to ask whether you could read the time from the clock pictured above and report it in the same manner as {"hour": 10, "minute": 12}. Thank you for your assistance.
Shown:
{"hour": 6, "minute": 32}
